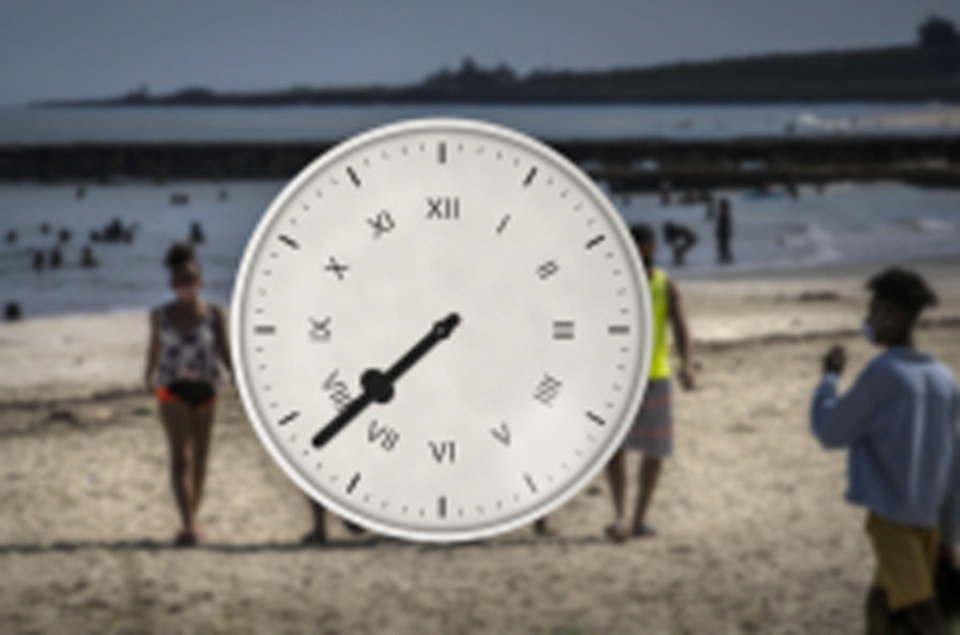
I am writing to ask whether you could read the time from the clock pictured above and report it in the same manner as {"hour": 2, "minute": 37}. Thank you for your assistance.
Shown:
{"hour": 7, "minute": 38}
